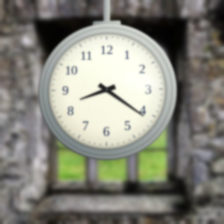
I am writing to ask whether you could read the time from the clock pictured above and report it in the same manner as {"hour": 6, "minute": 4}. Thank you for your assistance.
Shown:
{"hour": 8, "minute": 21}
